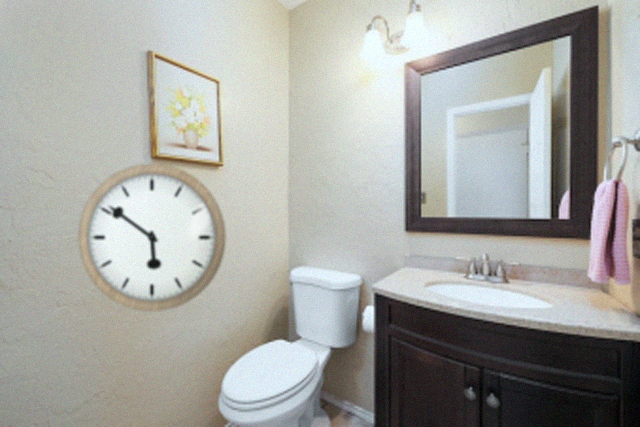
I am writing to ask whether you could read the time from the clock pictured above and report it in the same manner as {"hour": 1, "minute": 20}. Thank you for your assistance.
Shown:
{"hour": 5, "minute": 51}
